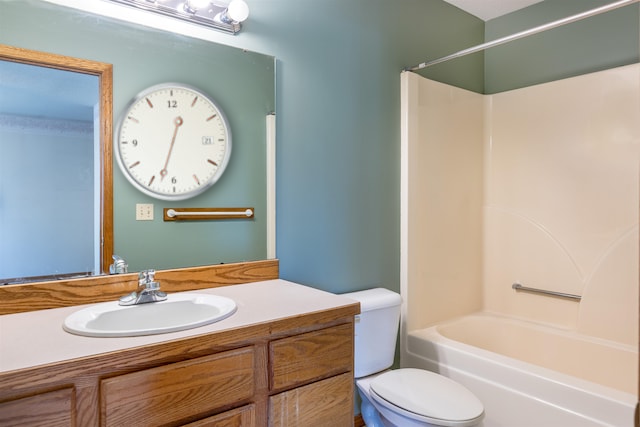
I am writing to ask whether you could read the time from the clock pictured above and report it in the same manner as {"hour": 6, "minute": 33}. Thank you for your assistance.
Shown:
{"hour": 12, "minute": 33}
